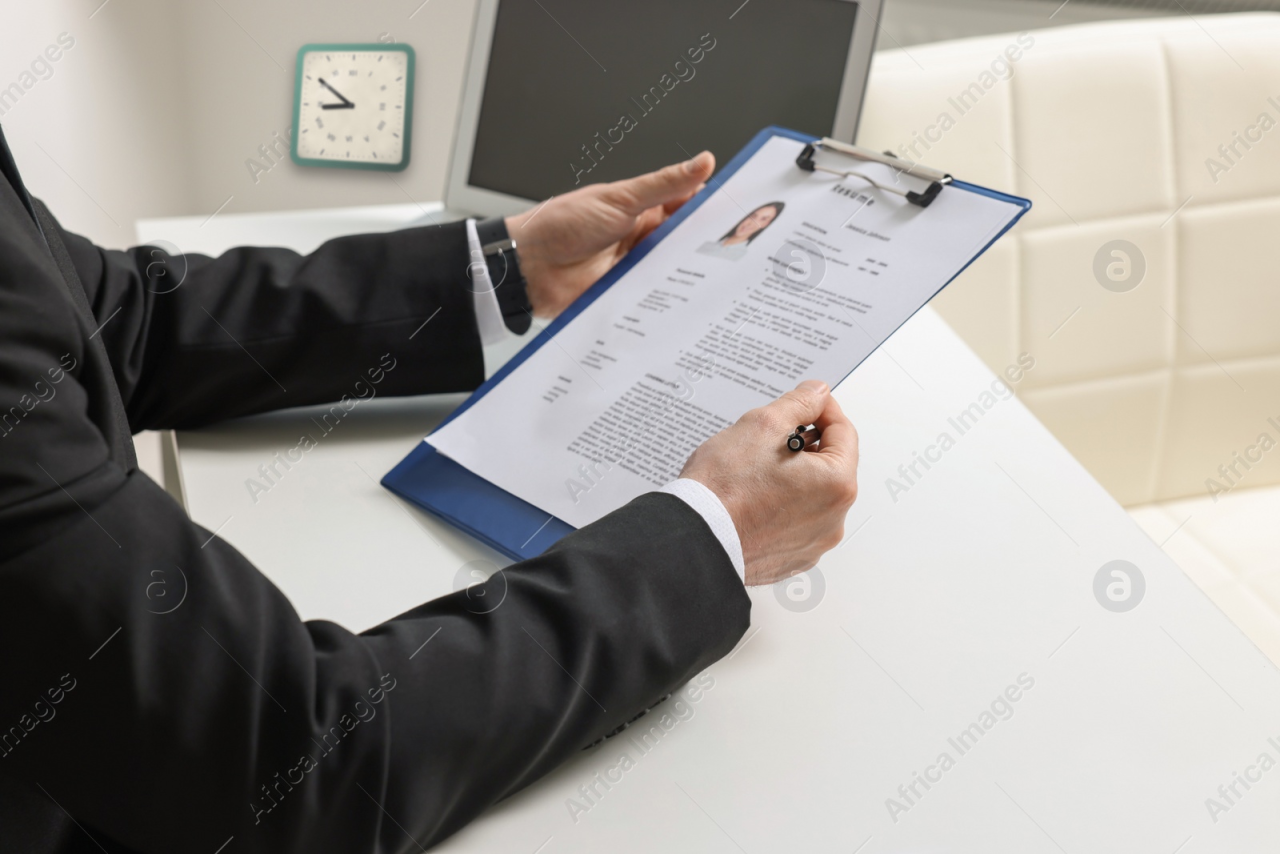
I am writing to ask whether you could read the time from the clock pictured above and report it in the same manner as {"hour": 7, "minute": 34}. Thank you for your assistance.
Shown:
{"hour": 8, "minute": 51}
